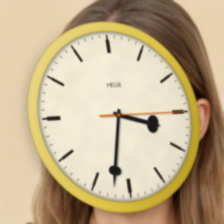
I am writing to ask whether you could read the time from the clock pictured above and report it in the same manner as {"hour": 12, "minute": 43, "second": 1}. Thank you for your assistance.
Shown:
{"hour": 3, "minute": 32, "second": 15}
